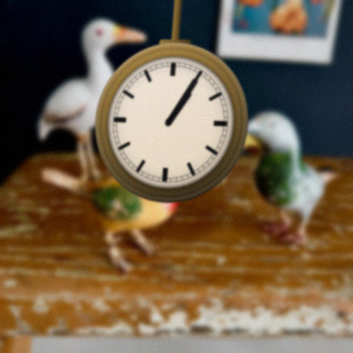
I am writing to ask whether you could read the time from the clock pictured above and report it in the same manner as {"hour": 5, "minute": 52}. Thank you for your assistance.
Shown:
{"hour": 1, "minute": 5}
